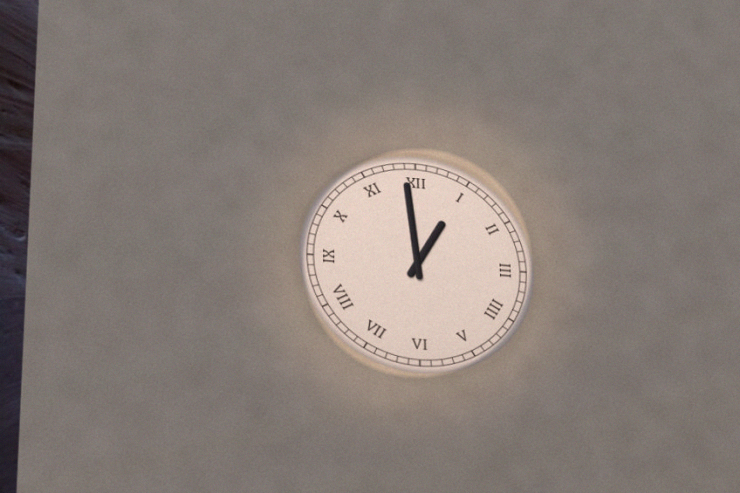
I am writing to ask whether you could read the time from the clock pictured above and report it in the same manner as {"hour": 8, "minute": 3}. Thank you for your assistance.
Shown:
{"hour": 12, "minute": 59}
